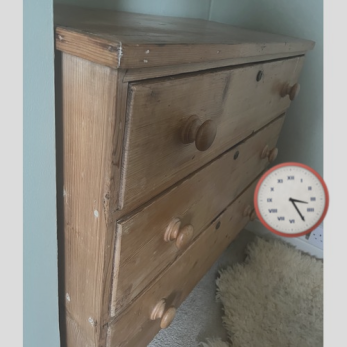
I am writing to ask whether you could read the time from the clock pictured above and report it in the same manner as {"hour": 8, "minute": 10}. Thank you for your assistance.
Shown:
{"hour": 3, "minute": 25}
